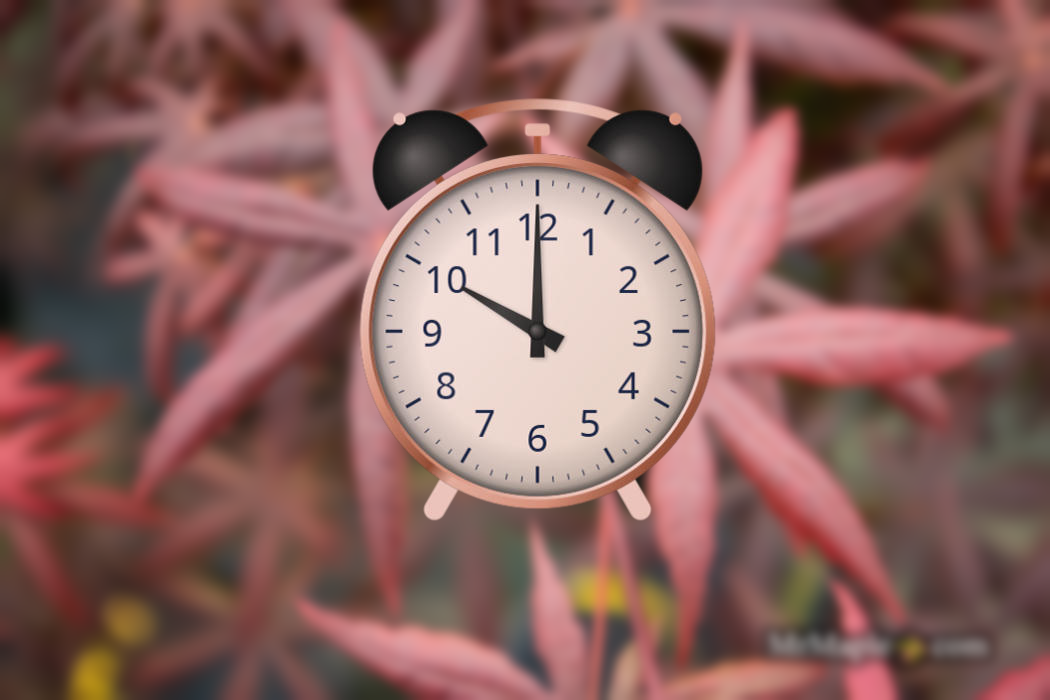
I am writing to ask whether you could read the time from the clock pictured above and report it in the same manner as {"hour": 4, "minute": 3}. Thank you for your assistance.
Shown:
{"hour": 10, "minute": 0}
